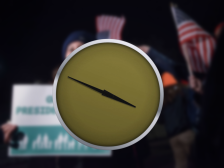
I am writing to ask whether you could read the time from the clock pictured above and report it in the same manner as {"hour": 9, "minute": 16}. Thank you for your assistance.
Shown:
{"hour": 3, "minute": 49}
